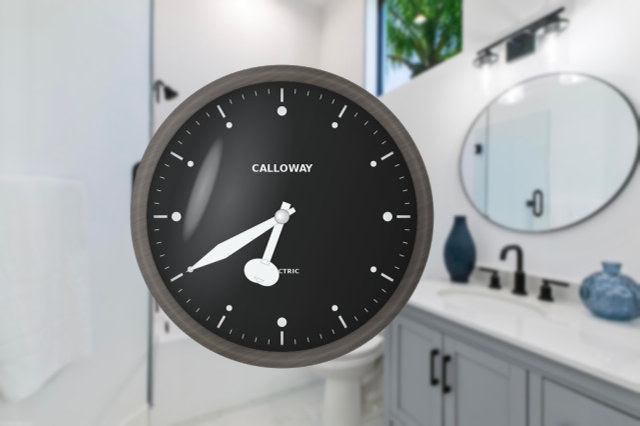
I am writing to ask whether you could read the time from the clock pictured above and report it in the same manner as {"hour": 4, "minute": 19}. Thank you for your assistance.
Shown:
{"hour": 6, "minute": 40}
